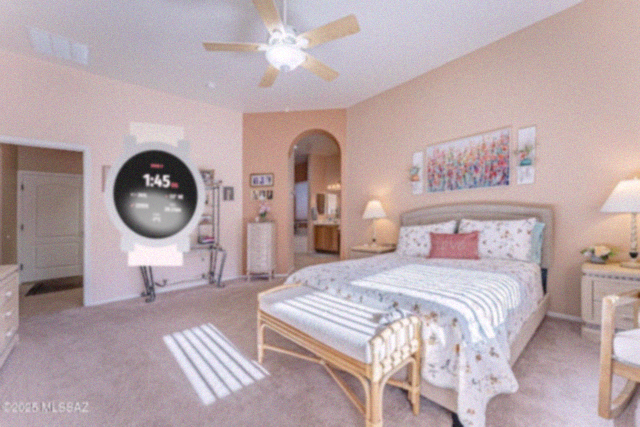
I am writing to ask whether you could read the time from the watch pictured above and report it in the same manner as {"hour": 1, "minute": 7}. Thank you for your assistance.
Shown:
{"hour": 1, "minute": 45}
